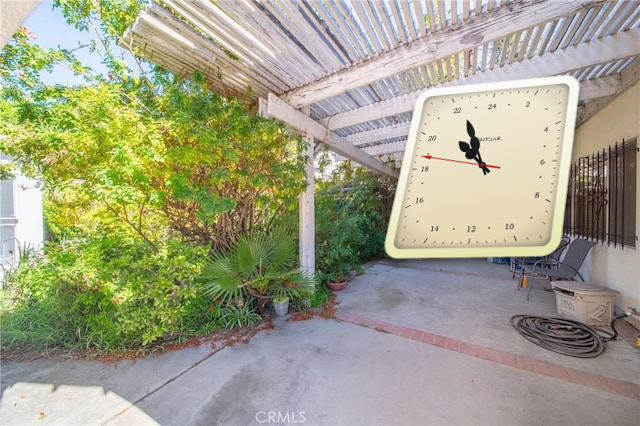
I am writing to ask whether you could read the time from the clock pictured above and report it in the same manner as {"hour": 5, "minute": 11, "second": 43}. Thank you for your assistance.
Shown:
{"hour": 20, "minute": 55, "second": 47}
